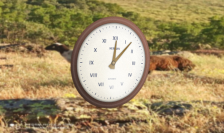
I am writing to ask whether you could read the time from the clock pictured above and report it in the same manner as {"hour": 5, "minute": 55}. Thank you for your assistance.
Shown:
{"hour": 12, "minute": 7}
